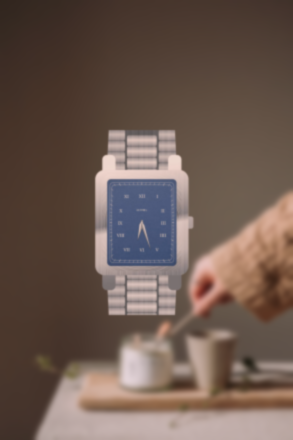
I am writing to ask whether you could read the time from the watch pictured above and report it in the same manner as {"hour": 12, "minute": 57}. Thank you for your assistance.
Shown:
{"hour": 6, "minute": 27}
